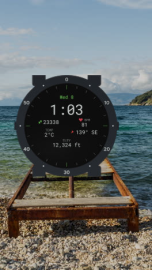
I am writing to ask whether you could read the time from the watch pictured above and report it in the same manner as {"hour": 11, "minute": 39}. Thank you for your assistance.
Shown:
{"hour": 1, "minute": 3}
